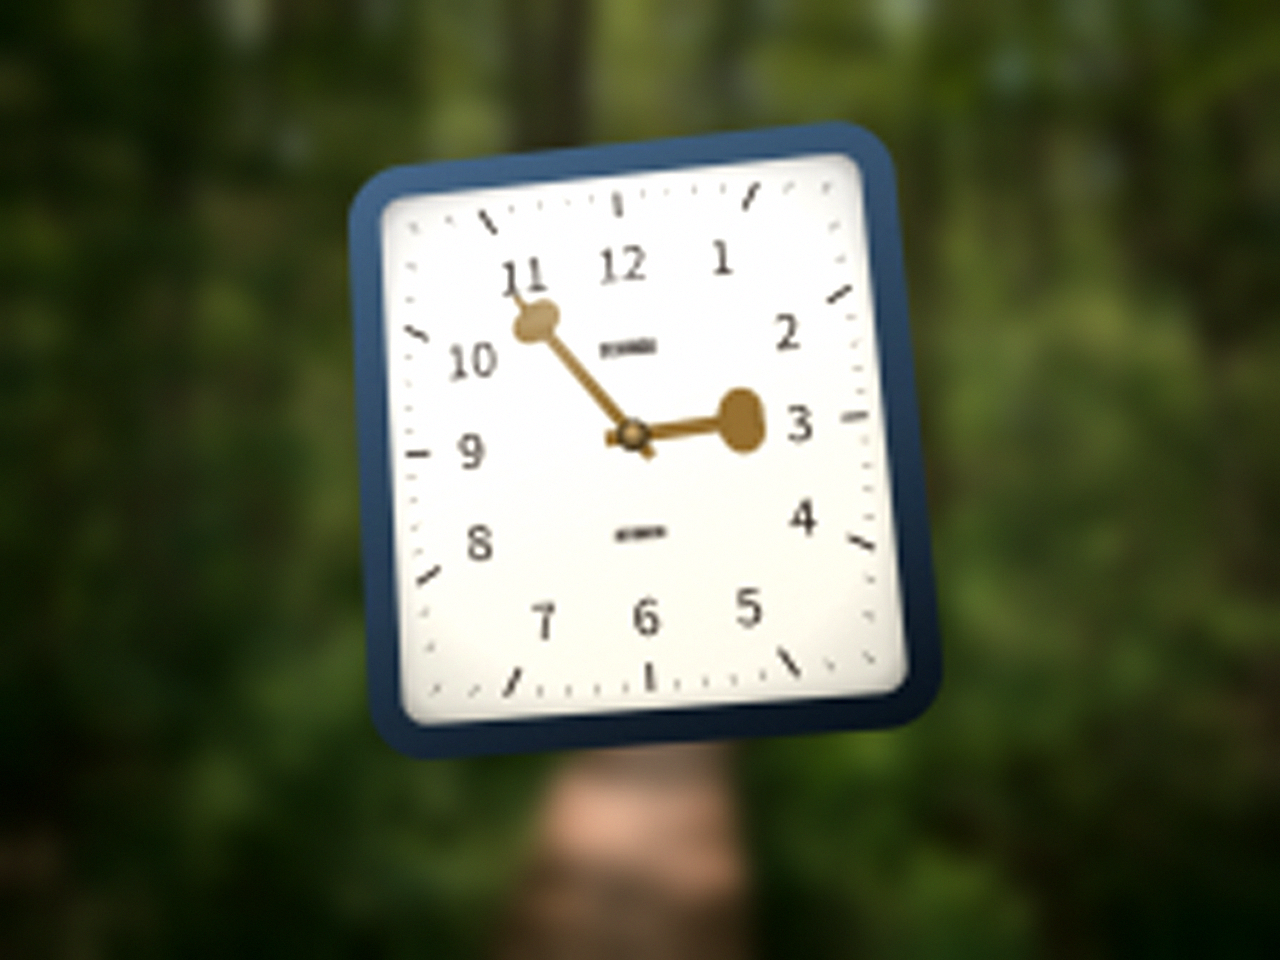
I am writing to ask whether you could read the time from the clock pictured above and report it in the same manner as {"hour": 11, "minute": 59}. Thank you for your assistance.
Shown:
{"hour": 2, "minute": 54}
